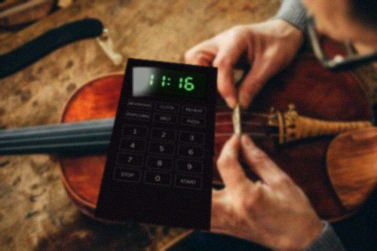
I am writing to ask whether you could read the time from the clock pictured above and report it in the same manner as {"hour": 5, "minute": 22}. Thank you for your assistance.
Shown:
{"hour": 11, "minute": 16}
